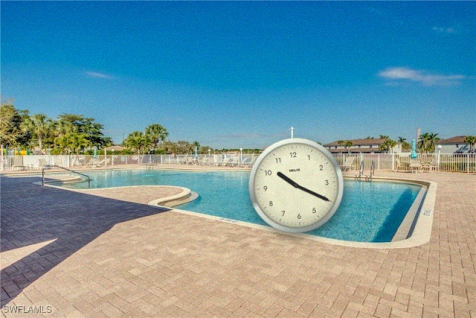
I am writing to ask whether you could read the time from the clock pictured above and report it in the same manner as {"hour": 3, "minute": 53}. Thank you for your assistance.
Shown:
{"hour": 10, "minute": 20}
